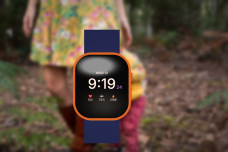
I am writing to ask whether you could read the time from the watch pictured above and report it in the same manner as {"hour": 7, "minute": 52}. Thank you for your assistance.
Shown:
{"hour": 9, "minute": 19}
